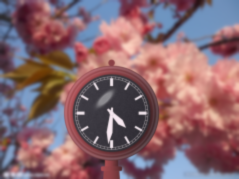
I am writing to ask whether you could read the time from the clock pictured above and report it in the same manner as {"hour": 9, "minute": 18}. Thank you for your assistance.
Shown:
{"hour": 4, "minute": 31}
